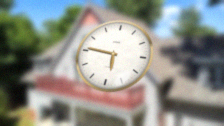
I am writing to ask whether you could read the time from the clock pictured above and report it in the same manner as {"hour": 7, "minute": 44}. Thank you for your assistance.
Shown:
{"hour": 5, "minute": 46}
